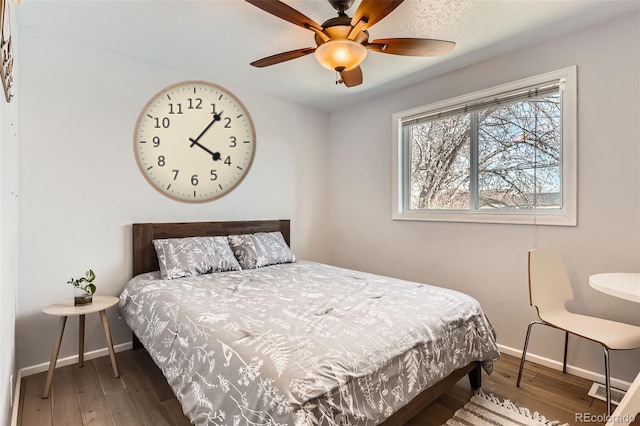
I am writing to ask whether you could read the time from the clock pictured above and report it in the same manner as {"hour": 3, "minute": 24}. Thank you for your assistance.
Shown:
{"hour": 4, "minute": 7}
